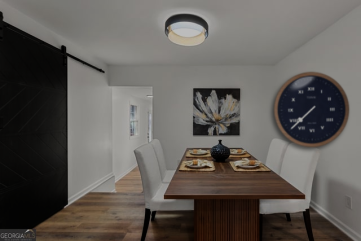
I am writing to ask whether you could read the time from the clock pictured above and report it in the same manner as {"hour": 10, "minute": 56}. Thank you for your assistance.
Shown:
{"hour": 7, "minute": 38}
